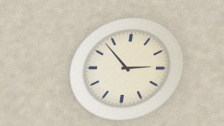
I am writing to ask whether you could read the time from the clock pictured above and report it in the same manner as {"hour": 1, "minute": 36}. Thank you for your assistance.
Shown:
{"hour": 2, "minute": 53}
